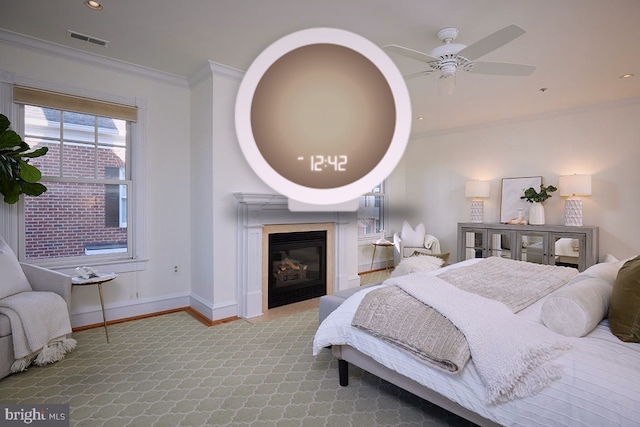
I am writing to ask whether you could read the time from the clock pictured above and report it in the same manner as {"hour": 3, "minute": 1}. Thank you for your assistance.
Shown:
{"hour": 12, "minute": 42}
